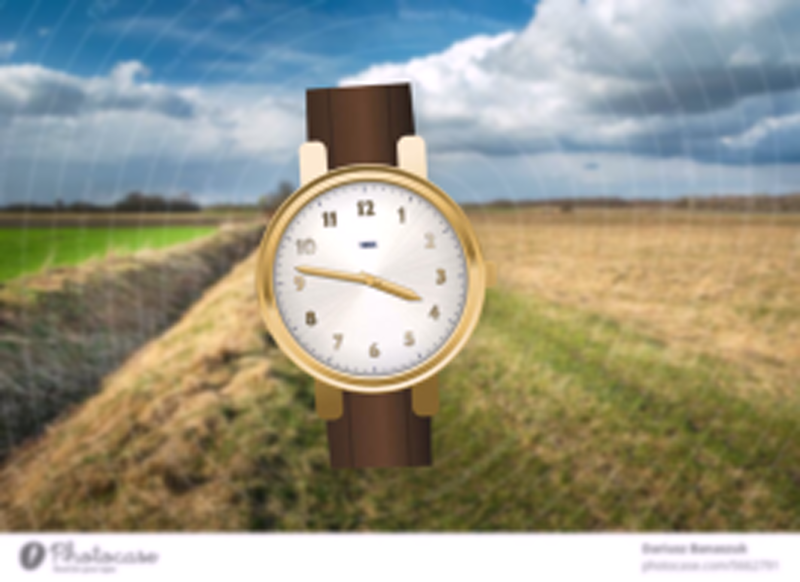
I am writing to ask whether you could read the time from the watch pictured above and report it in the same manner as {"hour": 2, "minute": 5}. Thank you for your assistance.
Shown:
{"hour": 3, "minute": 47}
